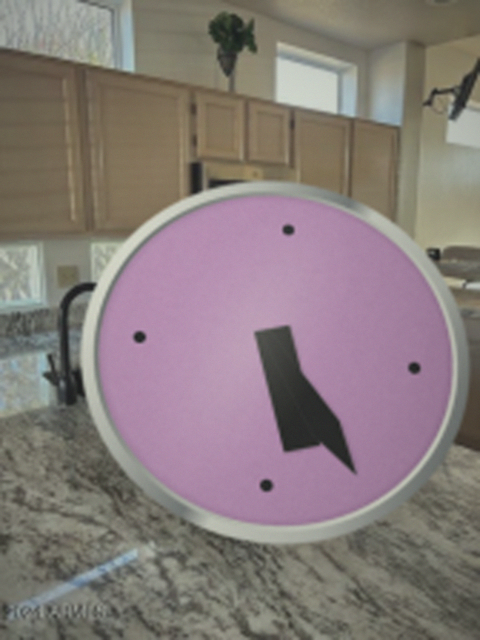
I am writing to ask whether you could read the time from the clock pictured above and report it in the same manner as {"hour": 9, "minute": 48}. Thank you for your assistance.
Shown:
{"hour": 5, "minute": 24}
